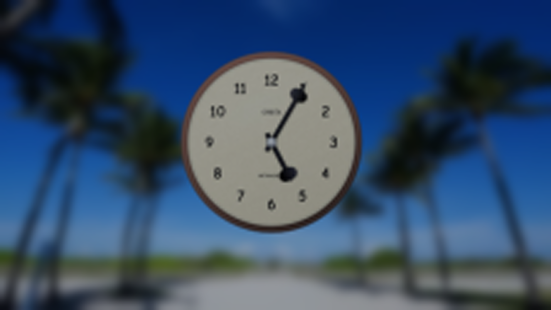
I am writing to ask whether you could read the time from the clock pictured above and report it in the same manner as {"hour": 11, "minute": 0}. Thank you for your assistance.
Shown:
{"hour": 5, "minute": 5}
